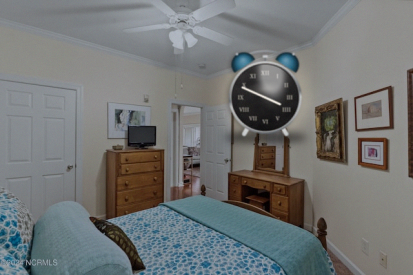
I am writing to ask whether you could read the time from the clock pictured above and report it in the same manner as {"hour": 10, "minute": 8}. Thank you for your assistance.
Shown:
{"hour": 3, "minute": 49}
